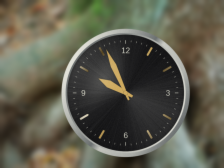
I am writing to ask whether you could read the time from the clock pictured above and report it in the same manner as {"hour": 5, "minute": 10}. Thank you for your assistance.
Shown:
{"hour": 9, "minute": 56}
